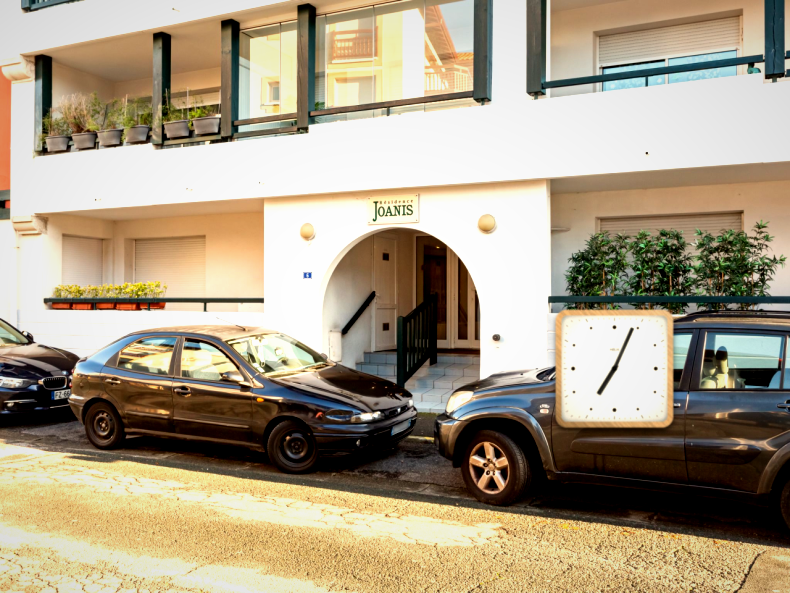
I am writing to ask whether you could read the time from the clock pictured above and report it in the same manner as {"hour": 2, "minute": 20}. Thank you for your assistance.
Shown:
{"hour": 7, "minute": 4}
